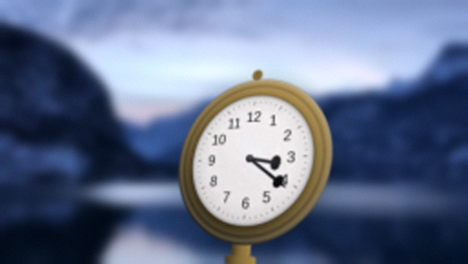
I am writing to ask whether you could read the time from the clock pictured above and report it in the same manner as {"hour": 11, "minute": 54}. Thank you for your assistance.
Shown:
{"hour": 3, "minute": 21}
